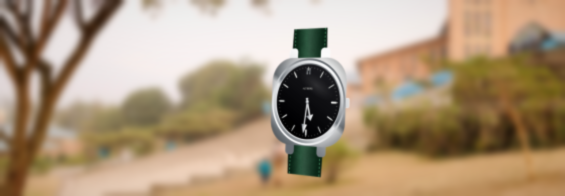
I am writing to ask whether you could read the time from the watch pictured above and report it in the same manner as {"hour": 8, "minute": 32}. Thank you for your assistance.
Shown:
{"hour": 5, "minute": 31}
